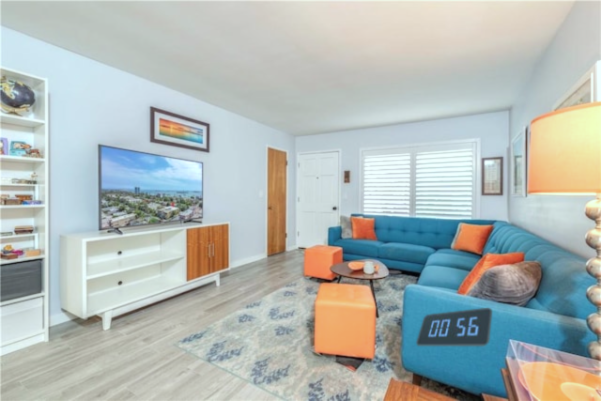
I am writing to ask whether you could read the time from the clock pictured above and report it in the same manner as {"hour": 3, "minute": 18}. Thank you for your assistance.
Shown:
{"hour": 0, "minute": 56}
